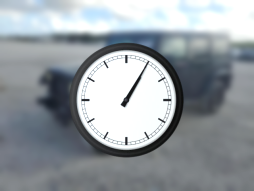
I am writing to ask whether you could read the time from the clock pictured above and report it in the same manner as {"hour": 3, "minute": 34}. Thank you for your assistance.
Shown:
{"hour": 1, "minute": 5}
